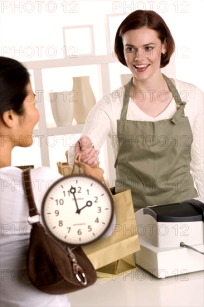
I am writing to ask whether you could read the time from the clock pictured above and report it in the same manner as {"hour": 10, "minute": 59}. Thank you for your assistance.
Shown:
{"hour": 1, "minute": 58}
